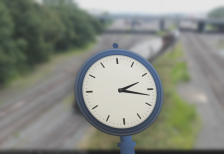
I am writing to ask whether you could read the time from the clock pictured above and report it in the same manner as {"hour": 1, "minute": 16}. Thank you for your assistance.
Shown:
{"hour": 2, "minute": 17}
